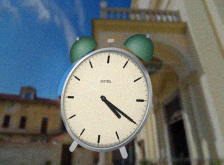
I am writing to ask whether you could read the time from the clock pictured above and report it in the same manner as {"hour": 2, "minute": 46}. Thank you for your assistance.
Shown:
{"hour": 4, "minute": 20}
